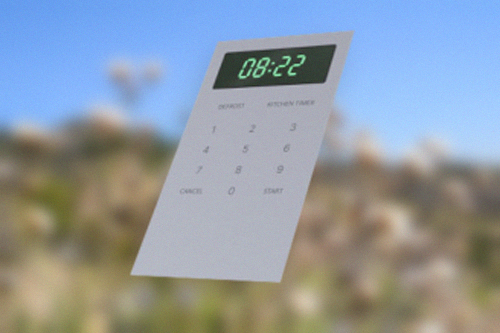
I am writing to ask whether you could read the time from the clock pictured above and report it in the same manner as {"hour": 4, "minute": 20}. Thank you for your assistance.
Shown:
{"hour": 8, "minute": 22}
